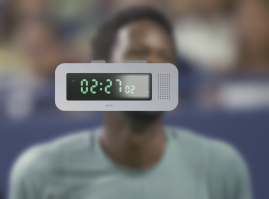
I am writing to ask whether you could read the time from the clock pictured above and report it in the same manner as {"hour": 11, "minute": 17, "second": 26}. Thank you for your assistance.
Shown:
{"hour": 2, "minute": 27, "second": 2}
